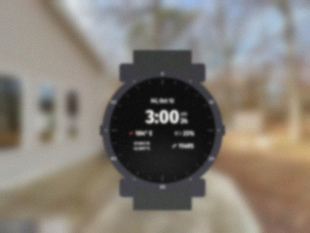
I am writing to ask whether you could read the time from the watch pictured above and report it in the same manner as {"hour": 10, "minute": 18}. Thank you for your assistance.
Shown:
{"hour": 3, "minute": 0}
